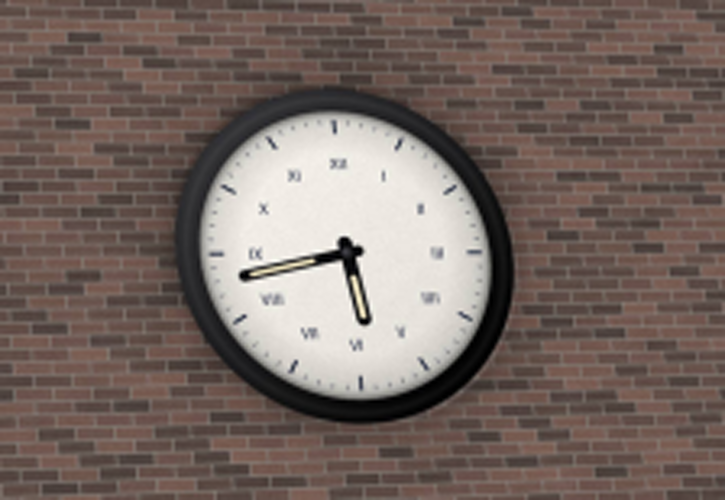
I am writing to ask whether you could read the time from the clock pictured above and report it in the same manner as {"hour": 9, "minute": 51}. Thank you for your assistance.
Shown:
{"hour": 5, "minute": 43}
